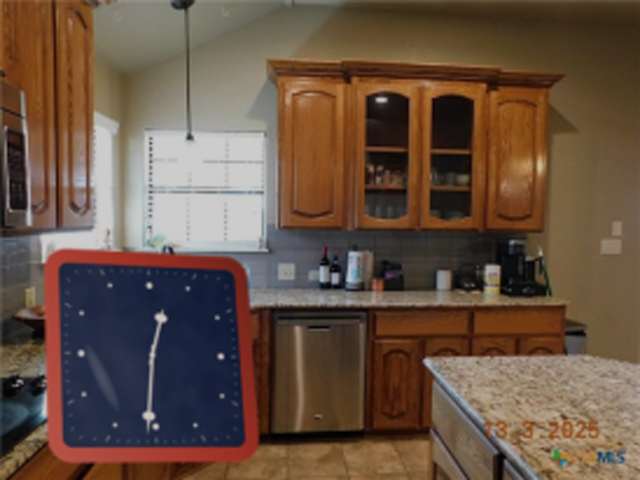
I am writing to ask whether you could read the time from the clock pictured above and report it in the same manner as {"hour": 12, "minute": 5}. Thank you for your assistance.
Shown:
{"hour": 12, "minute": 31}
